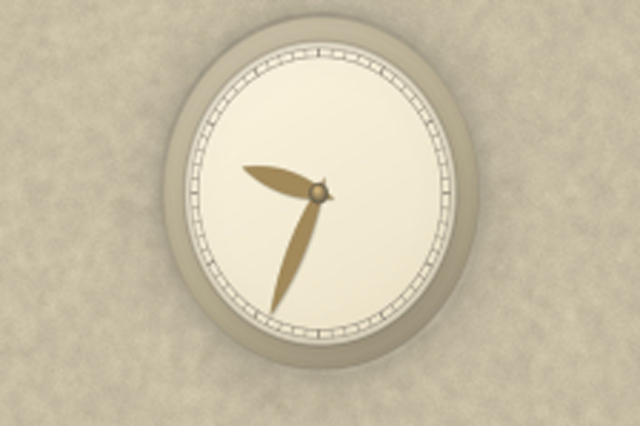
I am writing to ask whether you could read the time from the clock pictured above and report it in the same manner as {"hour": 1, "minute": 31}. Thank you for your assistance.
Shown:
{"hour": 9, "minute": 34}
